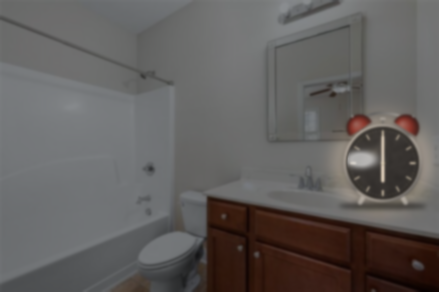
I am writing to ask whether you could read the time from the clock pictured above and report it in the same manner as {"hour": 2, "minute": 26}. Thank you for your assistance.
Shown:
{"hour": 6, "minute": 0}
